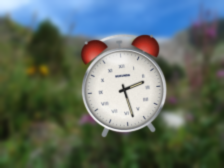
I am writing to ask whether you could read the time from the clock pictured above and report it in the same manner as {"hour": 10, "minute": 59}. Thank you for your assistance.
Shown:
{"hour": 2, "minute": 28}
